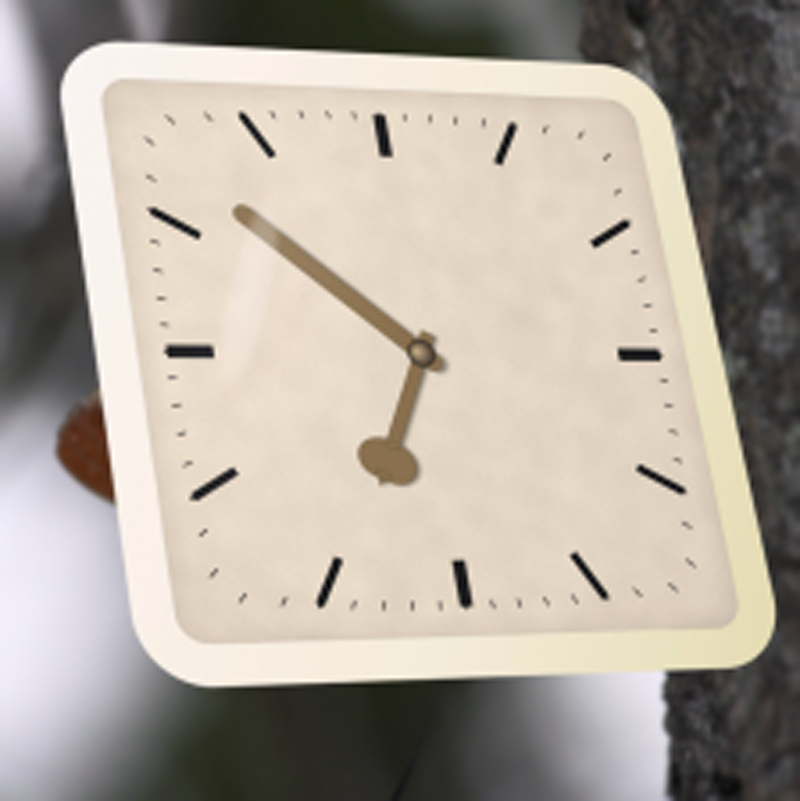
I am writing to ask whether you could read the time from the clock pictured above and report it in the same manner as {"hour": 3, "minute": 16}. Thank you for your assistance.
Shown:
{"hour": 6, "minute": 52}
